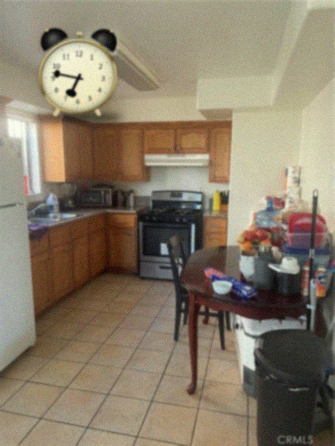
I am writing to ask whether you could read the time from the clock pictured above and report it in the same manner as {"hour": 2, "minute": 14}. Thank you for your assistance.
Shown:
{"hour": 6, "minute": 47}
